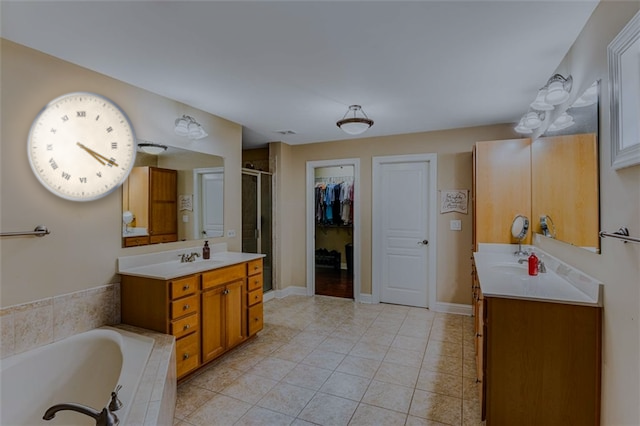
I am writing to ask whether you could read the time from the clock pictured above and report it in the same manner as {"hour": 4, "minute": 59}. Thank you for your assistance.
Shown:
{"hour": 4, "minute": 20}
